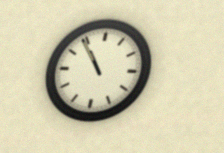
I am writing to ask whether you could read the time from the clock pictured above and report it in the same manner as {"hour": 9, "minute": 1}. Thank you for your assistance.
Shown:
{"hour": 10, "minute": 54}
